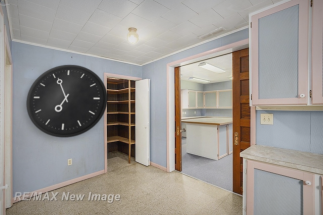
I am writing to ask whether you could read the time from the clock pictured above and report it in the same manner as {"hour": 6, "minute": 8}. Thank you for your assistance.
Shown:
{"hour": 6, "minute": 56}
